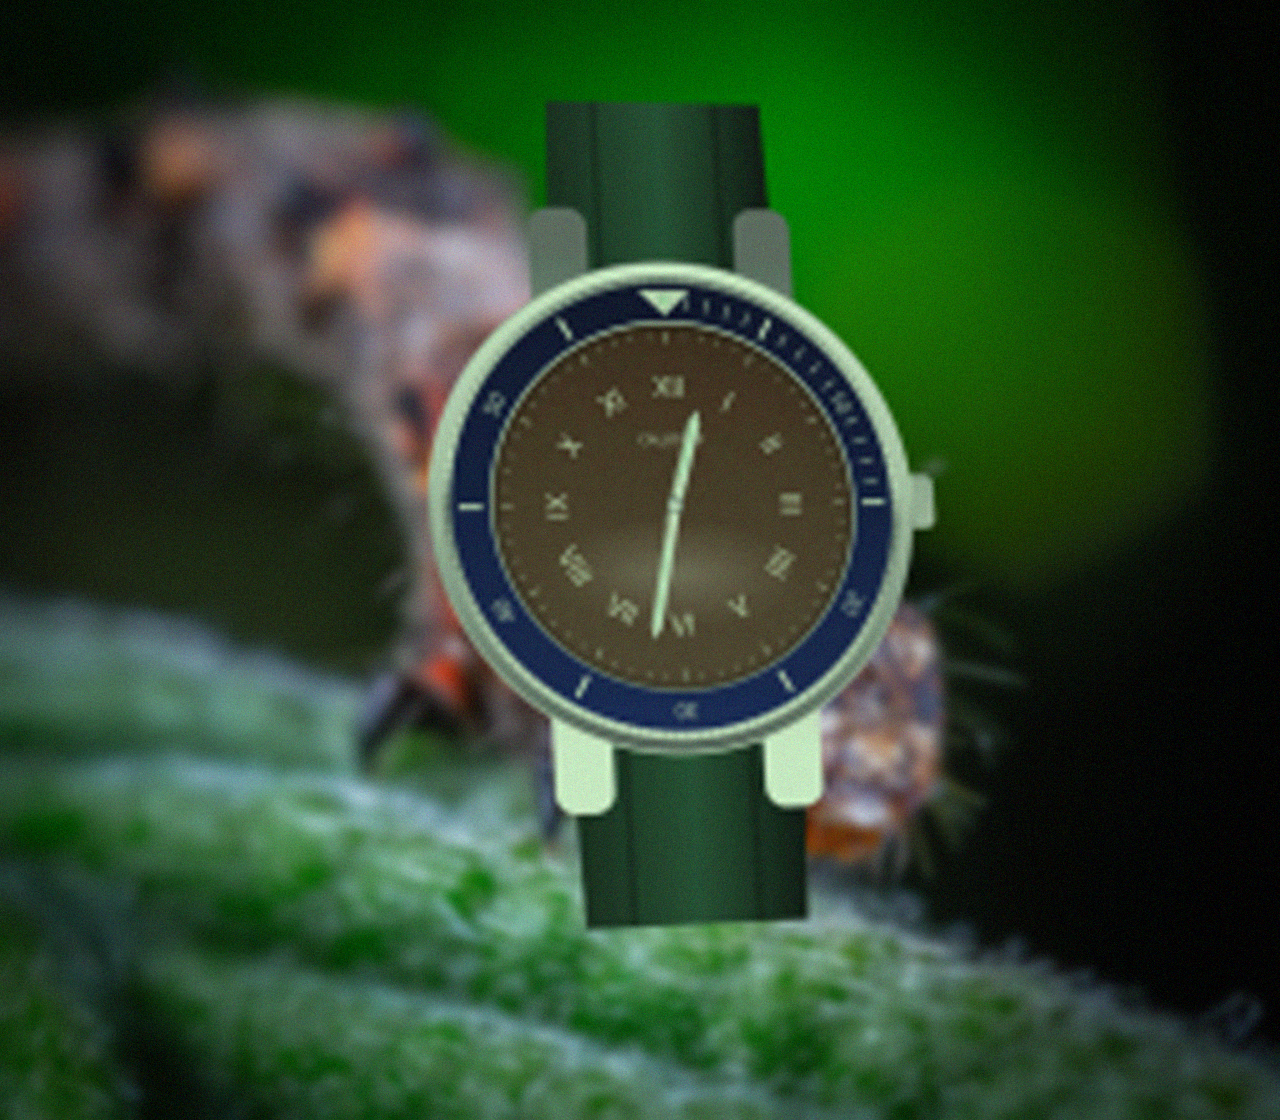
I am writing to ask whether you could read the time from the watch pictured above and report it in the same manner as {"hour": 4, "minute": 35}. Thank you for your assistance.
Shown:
{"hour": 12, "minute": 32}
